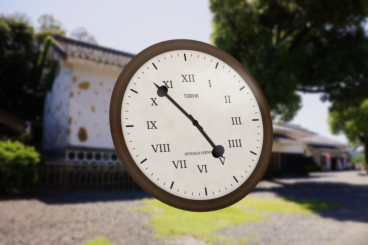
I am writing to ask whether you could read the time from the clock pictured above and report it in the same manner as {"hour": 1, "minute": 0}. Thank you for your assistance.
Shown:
{"hour": 4, "minute": 53}
